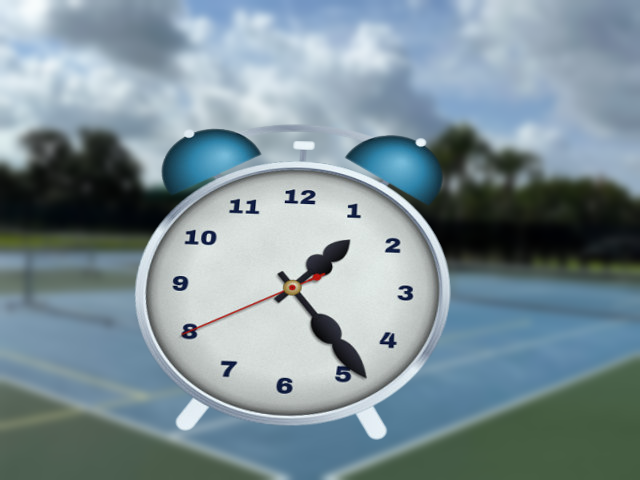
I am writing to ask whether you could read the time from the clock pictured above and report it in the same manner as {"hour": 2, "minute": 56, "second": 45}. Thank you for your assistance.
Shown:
{"hour": 1, "minute": 23, "second": 40}
